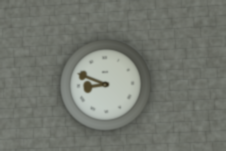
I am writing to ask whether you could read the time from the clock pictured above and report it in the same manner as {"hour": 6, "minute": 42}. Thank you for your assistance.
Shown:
{"hour": 8, "minute": 49}
